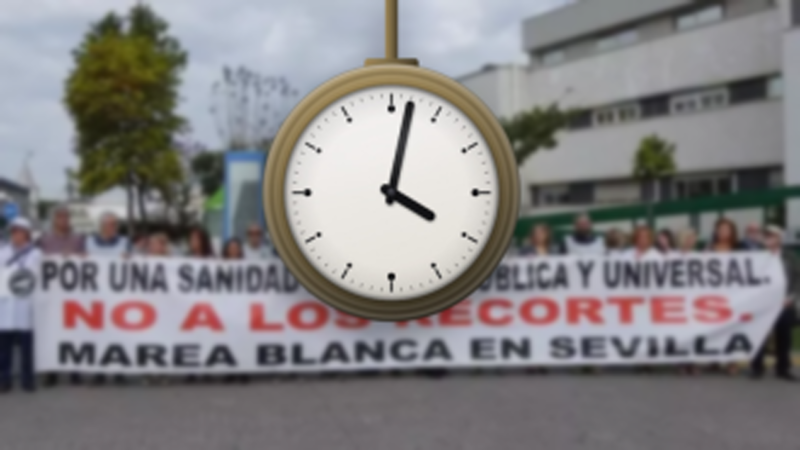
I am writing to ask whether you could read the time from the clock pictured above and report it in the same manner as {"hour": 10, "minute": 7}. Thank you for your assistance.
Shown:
{"hour": 4, "minute": 2}
